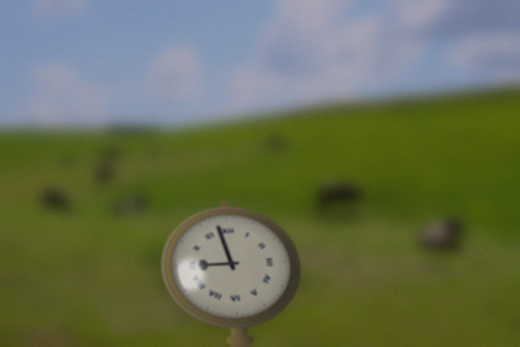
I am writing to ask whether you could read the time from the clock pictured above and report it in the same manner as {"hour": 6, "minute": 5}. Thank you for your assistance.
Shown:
{"hour": 8, "minute": 58}
